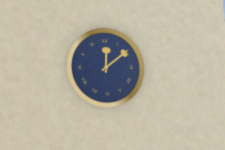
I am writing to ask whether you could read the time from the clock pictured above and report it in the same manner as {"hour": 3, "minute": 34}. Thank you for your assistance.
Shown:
{"hour": 12, "minute": 9}
